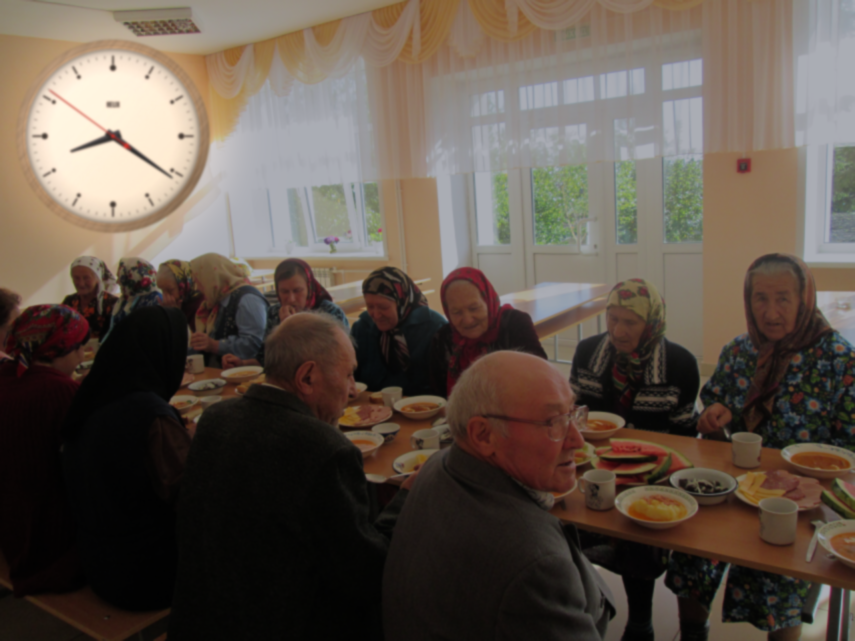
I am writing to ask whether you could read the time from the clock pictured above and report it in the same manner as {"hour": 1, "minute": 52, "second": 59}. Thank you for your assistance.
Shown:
{"hour": 8, "minute": 20, "second": 51}
